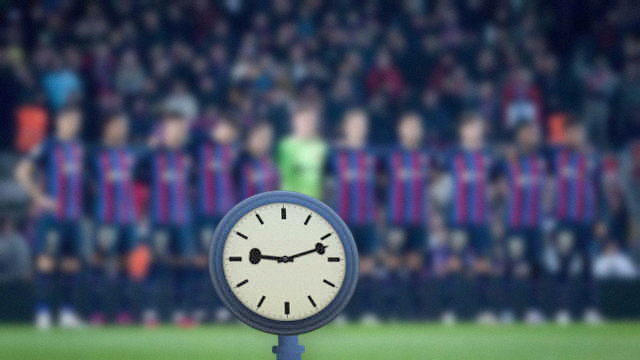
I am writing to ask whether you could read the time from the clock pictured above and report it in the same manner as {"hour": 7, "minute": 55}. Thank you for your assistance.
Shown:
{"hour": 9, "minute": 12}
